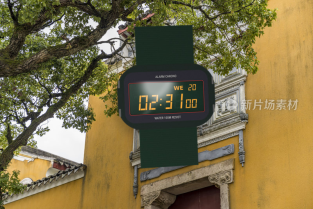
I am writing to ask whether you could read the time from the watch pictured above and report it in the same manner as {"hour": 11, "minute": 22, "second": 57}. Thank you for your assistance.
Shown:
{"hour": 2, "minute": 31, "second": 0}
